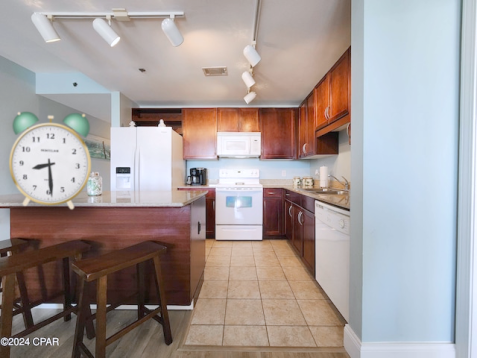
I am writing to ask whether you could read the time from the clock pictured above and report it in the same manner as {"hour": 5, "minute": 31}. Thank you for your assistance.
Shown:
{"hour": 8, "minute": 29}
